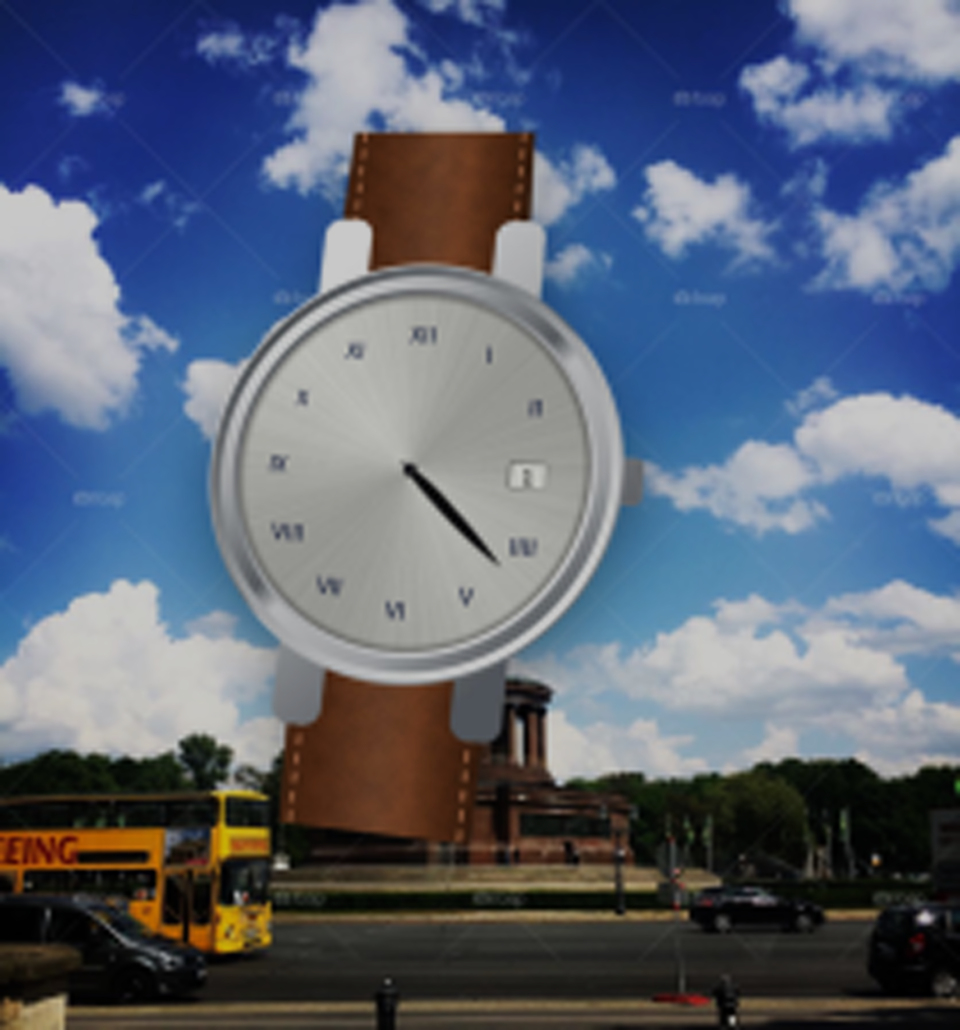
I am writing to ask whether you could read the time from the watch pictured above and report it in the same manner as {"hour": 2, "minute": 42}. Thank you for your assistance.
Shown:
{"hour": 4, "minute": 22}
